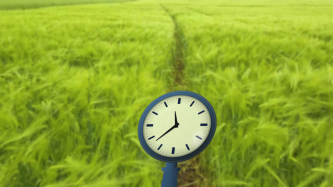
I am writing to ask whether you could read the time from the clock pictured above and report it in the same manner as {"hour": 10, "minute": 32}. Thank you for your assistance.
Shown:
{"hour": 11, "minute": 38}
